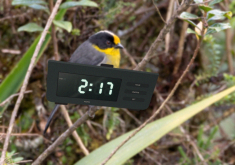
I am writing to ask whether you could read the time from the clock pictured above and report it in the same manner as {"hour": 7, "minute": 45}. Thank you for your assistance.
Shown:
{"hour": 2, "minute": 17}
